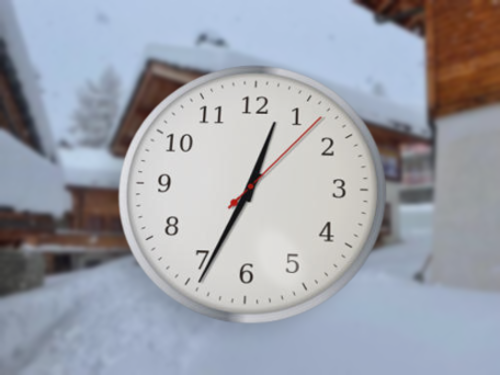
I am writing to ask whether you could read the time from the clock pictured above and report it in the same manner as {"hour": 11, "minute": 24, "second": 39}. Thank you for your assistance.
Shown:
{"hour": 12, "minute": 34, "second": 7}
